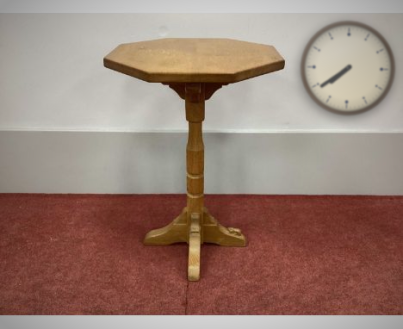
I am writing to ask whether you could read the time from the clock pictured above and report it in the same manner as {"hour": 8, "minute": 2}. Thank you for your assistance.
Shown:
{"hour": 7, "minute": 39}
